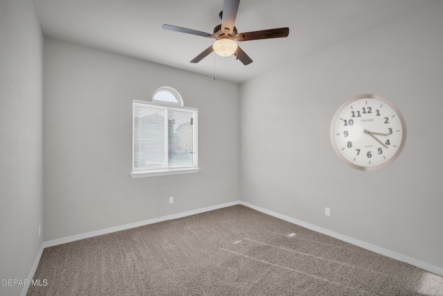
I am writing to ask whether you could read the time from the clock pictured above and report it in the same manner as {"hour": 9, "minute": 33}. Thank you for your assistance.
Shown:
{"hour": 3, "minute": 22}
